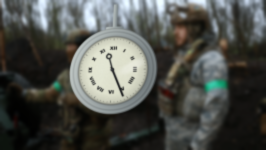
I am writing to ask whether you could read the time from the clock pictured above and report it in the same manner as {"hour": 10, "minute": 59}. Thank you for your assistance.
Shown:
{"hour": 11, "minute": 26}
